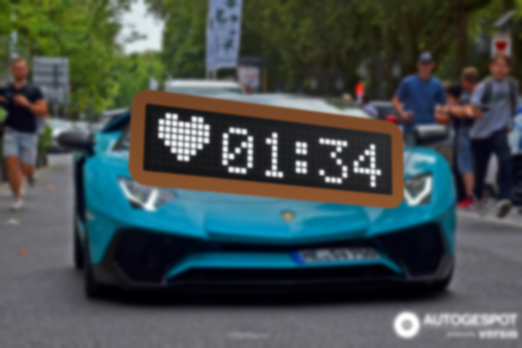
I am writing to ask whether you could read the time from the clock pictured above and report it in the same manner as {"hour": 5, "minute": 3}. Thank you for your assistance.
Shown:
{"hour": 1, "minute": 34}
